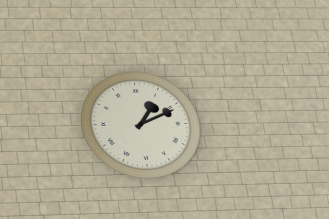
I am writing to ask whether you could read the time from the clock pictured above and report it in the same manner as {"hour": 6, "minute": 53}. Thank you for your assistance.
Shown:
{"hour": 1, "minute": 11}
